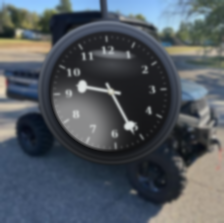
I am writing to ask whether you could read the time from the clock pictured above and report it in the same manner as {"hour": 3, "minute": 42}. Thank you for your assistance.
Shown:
{"hour": 9, "minute": 26}
